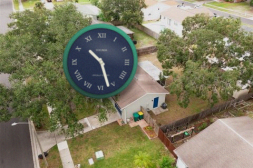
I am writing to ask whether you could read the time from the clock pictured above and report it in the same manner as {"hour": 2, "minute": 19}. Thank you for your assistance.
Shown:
{"hour": 10, "minute": 27}
